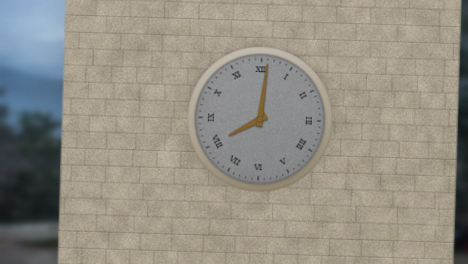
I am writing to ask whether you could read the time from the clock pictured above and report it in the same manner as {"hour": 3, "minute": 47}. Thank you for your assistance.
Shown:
{"hour": 8, "minute": 1}
